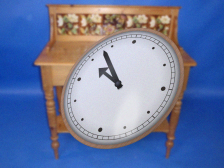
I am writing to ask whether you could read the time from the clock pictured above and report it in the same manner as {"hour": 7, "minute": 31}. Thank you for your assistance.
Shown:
{"hour": 9, "minute": 53}
